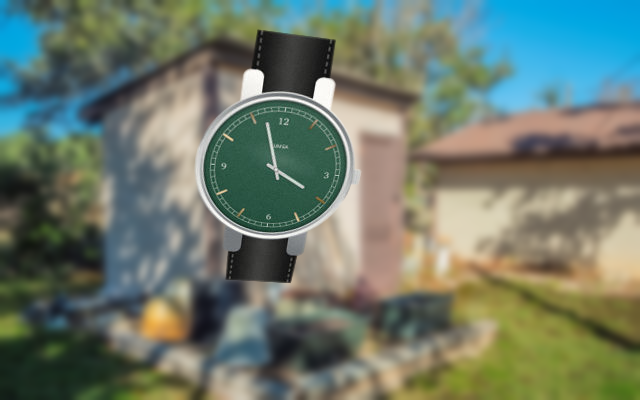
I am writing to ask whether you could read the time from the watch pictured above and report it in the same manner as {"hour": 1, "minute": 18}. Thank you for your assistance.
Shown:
{"hour": 3, "minute": 57}
